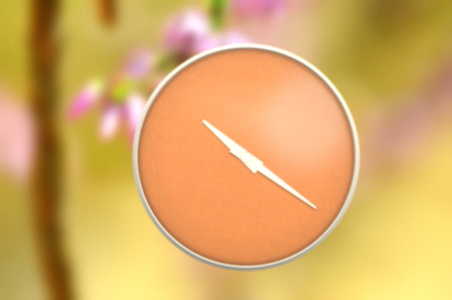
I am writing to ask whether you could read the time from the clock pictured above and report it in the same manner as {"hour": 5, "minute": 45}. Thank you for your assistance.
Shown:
{"hour": 10, "minute": 21}
